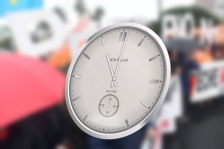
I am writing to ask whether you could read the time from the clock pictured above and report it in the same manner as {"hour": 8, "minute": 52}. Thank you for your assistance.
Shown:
{"hour": 11, "minute": 1}
